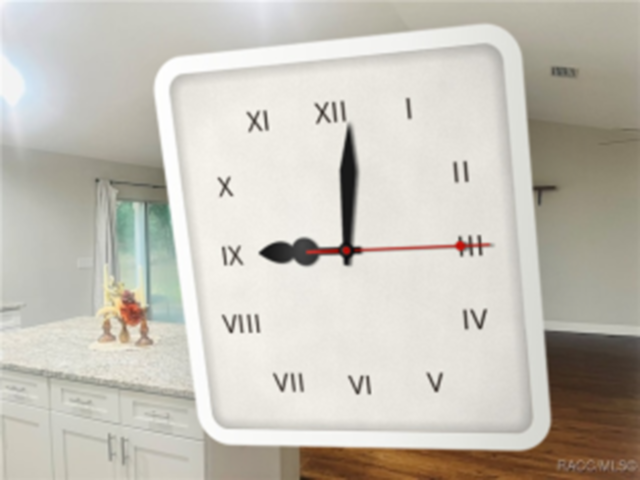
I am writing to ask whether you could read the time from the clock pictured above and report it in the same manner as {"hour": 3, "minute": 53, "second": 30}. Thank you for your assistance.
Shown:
{"hour": 9, "minute": 1, "second": 15}
